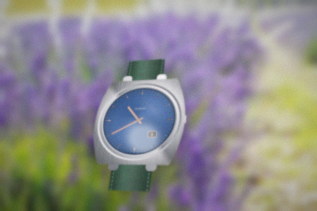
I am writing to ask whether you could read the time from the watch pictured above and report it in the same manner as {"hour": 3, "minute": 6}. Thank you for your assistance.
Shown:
{"hour": 10, "minute": 40}
